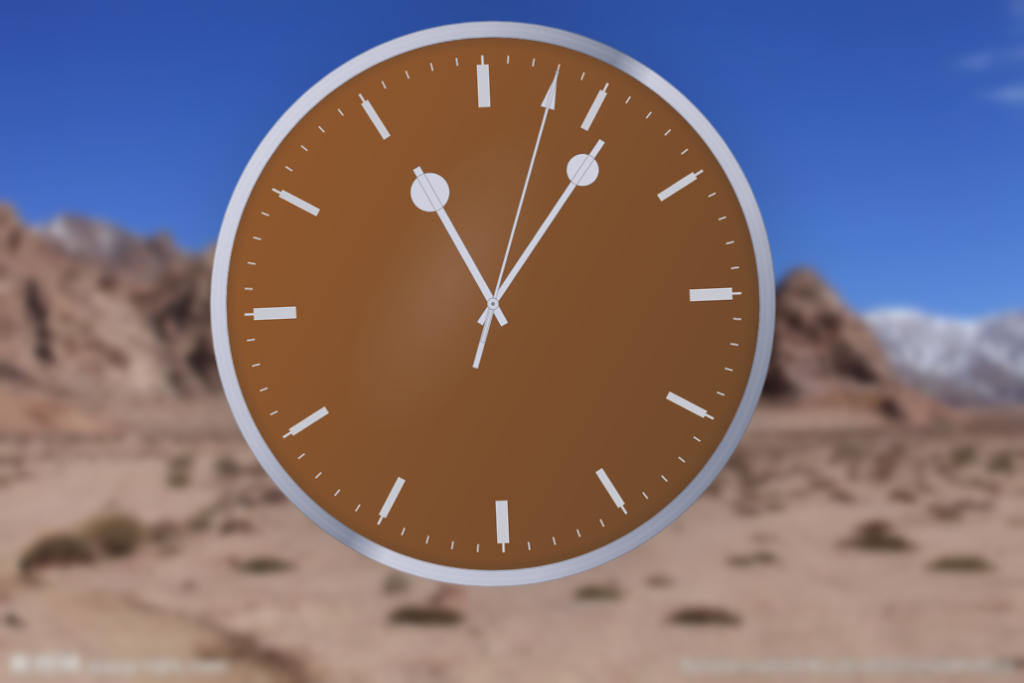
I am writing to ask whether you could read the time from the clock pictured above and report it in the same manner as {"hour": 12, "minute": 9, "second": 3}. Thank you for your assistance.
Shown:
{"hour": 11, "minute": 6, "second": 3}
